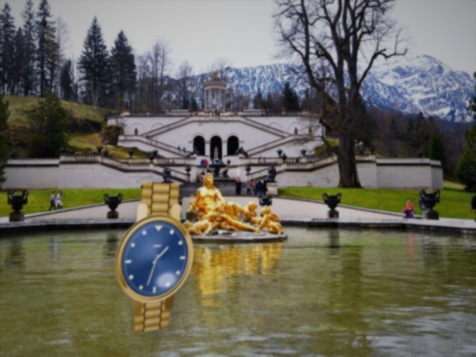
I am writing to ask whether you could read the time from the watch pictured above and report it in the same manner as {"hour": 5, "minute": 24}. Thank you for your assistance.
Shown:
{"hour": 1, "minute": 33}
